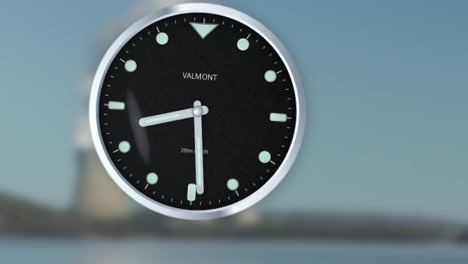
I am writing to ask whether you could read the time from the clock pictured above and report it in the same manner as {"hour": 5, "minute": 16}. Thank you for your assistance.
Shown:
{"hour": 8, "minute": 29}
